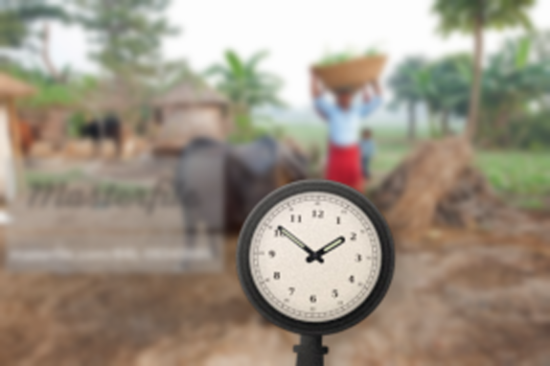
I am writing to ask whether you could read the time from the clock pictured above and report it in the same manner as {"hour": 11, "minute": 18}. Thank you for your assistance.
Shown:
{"hour": 1, "minute": 51}
